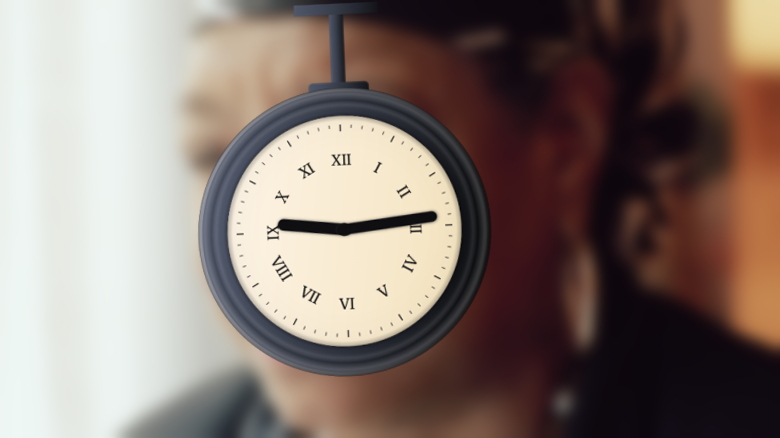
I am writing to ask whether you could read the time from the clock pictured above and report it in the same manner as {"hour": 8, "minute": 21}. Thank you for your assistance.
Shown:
{"hour": 9, "minute": 14}
